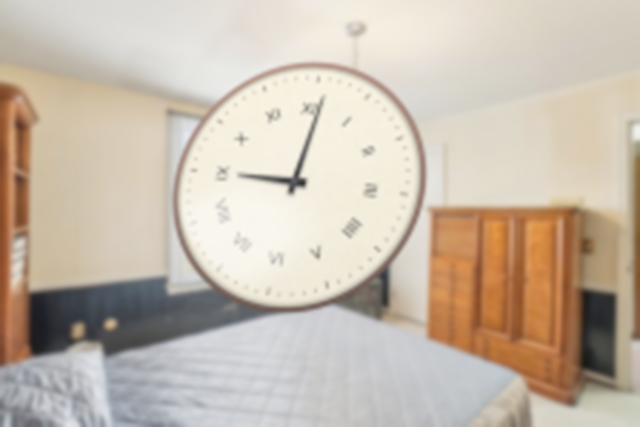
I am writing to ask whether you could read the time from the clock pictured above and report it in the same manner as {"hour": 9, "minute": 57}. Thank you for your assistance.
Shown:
{"hour": 9, "minute": 1}
